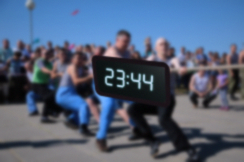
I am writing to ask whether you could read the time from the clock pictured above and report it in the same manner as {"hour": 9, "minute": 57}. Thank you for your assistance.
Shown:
{"hour": 23, "minute": 44}
